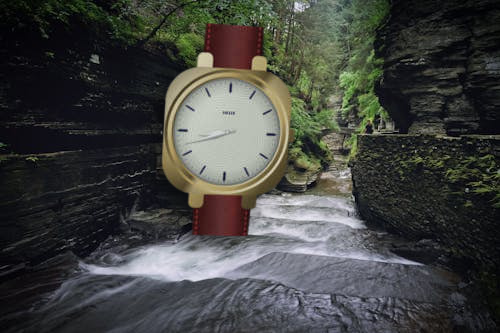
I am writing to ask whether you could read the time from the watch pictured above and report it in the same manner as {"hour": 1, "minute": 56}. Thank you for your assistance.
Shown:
{"hour": 8, "minute": 42}
